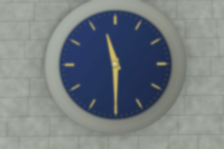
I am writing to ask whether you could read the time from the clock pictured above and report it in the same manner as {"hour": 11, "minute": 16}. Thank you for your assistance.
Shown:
{"hour": 11, "minute": 30}
